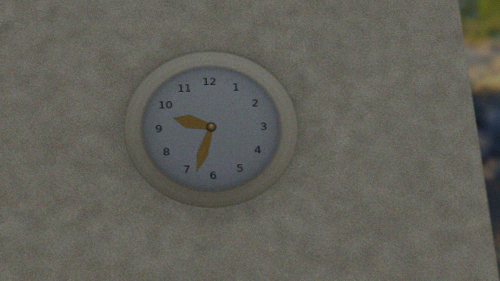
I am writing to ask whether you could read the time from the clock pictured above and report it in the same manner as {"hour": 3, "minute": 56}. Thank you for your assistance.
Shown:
{"hour": 9, "minute": 33}
